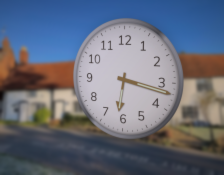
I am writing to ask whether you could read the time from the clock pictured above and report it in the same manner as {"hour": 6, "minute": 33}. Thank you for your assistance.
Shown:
{"hour": 6, "minute": 17}
